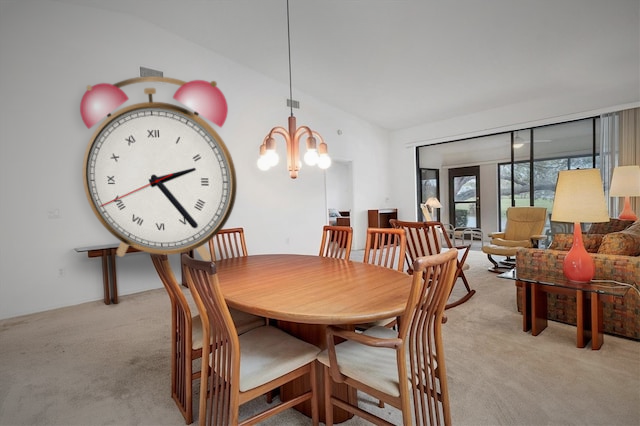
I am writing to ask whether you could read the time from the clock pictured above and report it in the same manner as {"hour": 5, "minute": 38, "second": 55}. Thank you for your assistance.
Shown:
{"hour": 2, "minute": 23, "second": 41}
